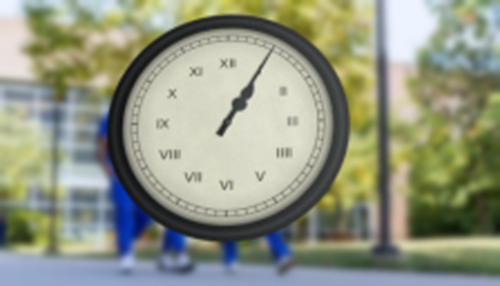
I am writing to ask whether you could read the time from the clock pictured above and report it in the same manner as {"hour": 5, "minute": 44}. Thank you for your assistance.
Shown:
{"hour": 1, "minute": 5}
